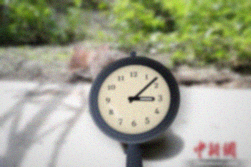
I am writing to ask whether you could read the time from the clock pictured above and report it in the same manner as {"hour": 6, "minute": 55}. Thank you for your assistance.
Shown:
{"hour": 3, "minute": 8}
